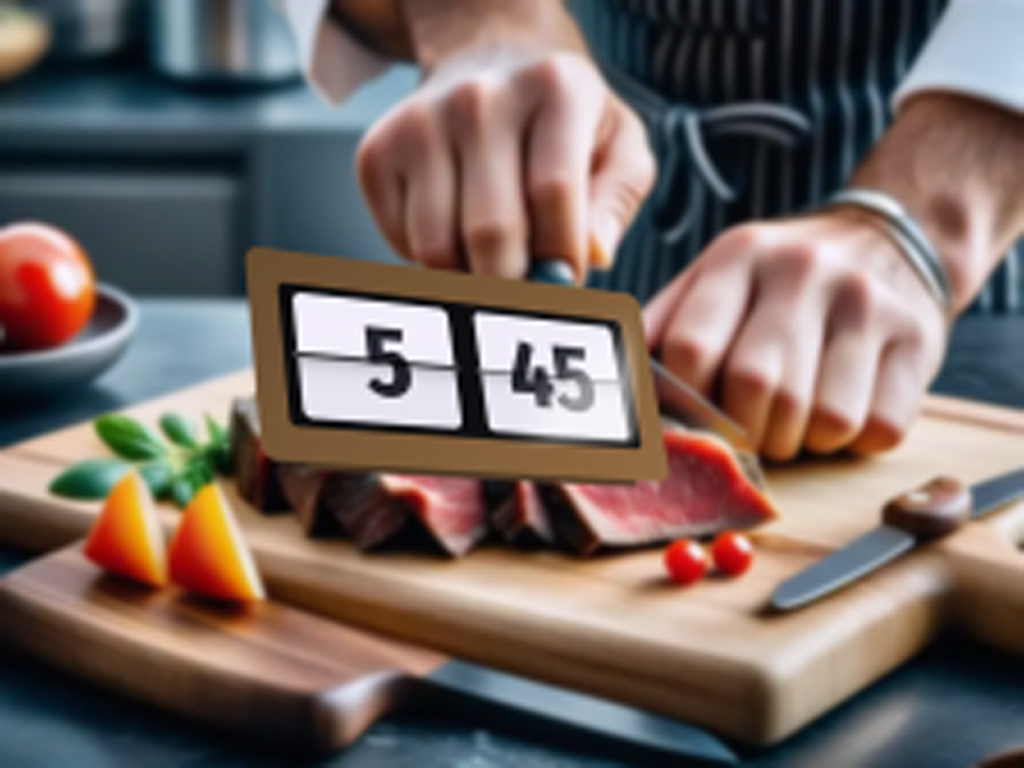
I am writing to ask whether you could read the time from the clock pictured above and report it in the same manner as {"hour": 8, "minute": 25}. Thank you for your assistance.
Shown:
{"hour": 5, "minute": 45}
